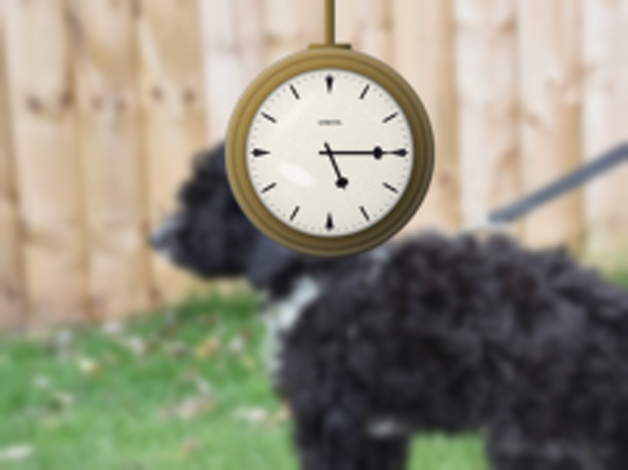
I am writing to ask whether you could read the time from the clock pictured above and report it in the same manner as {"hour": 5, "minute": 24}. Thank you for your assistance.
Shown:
{"hour": 5, "minute": 15}
